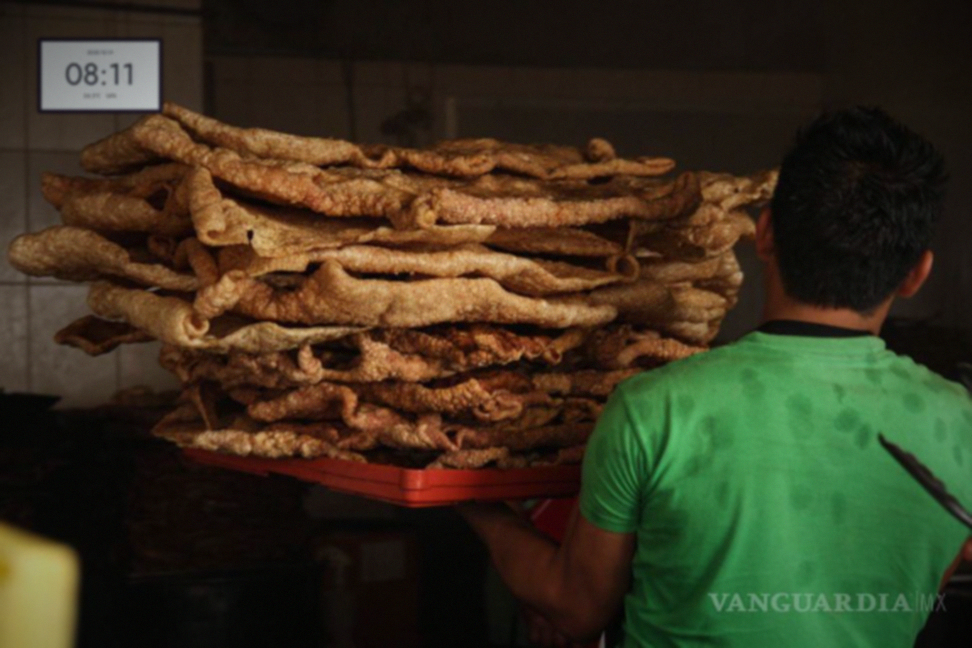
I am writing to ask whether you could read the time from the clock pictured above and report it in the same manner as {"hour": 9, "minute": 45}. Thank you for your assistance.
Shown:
{"hour": 8, "minute": 11}
